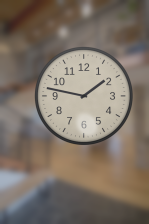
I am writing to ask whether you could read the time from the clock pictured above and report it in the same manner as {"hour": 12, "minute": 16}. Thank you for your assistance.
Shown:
{"hour": 1, "minute": 47}
